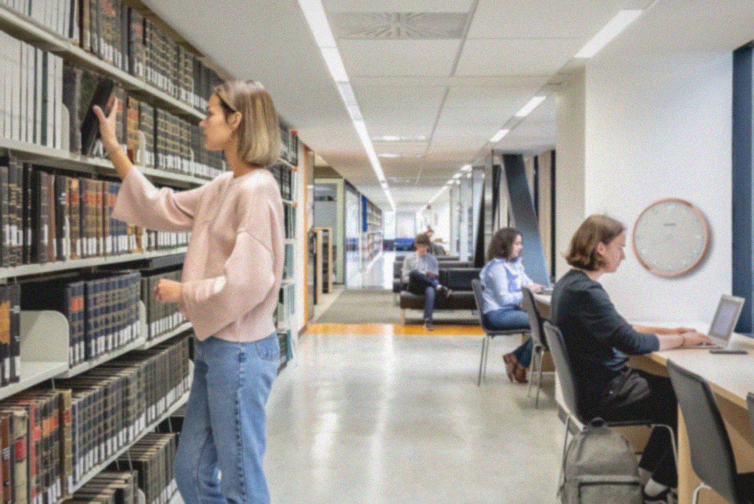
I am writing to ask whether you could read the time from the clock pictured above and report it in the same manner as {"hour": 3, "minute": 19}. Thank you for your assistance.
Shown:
{"hour": 8, "minute": 22}
